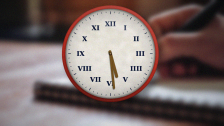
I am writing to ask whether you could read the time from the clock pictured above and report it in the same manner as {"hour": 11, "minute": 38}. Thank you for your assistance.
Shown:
{"hour": 5, "minute": 29}
